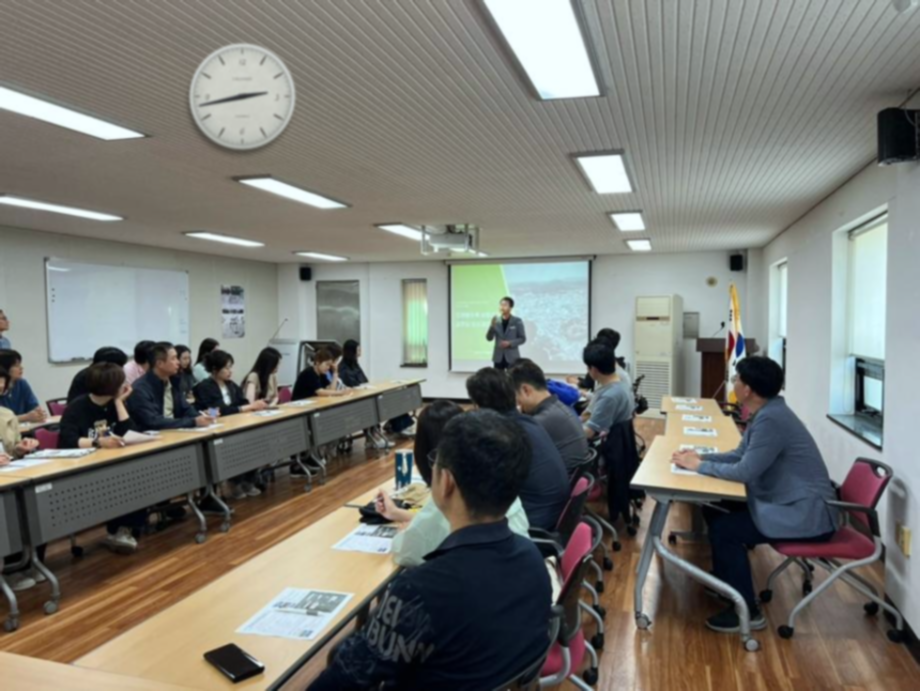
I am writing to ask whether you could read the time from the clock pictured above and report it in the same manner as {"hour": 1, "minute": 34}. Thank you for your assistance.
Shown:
{"hour": 2, "minute": 43}
